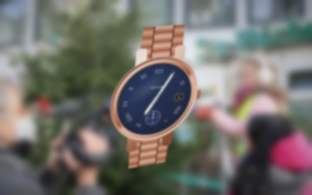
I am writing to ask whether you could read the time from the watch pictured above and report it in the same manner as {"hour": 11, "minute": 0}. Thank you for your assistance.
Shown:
{"hour": 7, "minute": 5}
